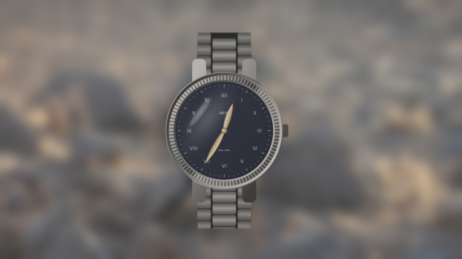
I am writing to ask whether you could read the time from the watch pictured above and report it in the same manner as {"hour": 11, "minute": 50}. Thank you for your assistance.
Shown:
{"hour": 12, "minute": 35}
